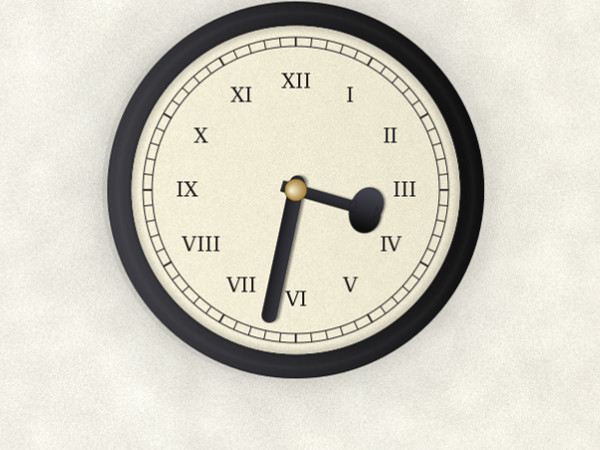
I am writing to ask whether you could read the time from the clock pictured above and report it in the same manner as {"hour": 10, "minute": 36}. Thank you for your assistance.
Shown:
{"hour": 3, "minute": 32}
